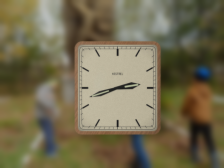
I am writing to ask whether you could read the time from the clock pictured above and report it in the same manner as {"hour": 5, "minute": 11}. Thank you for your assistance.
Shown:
{"hour": 2, "minute": 42}
